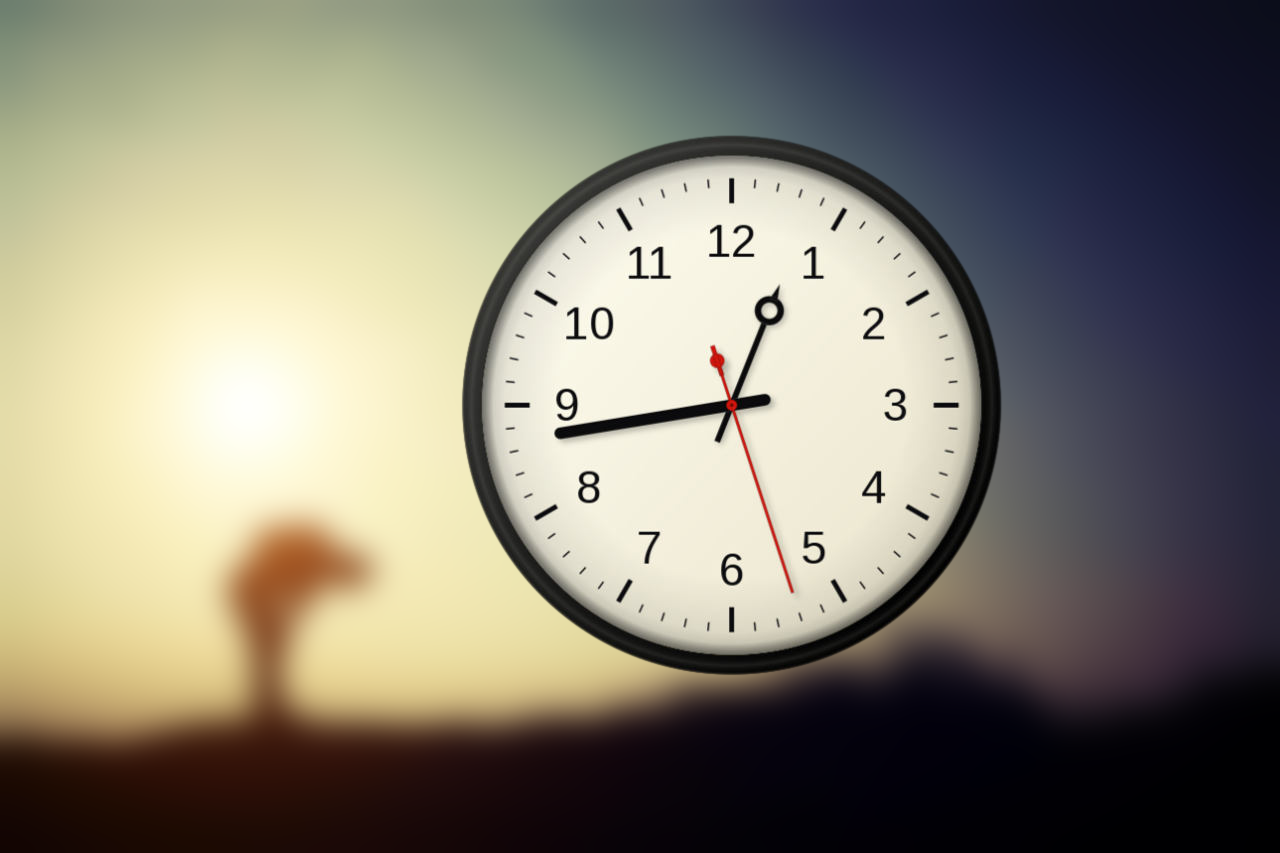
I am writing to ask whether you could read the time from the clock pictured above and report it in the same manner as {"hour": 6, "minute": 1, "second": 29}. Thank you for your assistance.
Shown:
{"hour": 12, "minute": 43, "second": 27}
